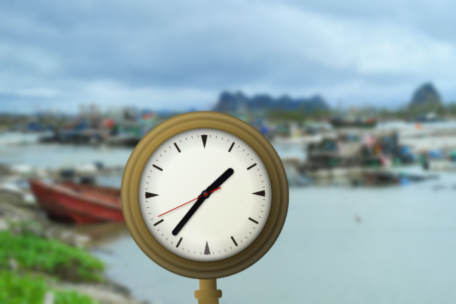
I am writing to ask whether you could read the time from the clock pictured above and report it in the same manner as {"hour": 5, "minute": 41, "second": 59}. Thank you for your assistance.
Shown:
{"hour": 1, "minute": 36, "second": 41}
